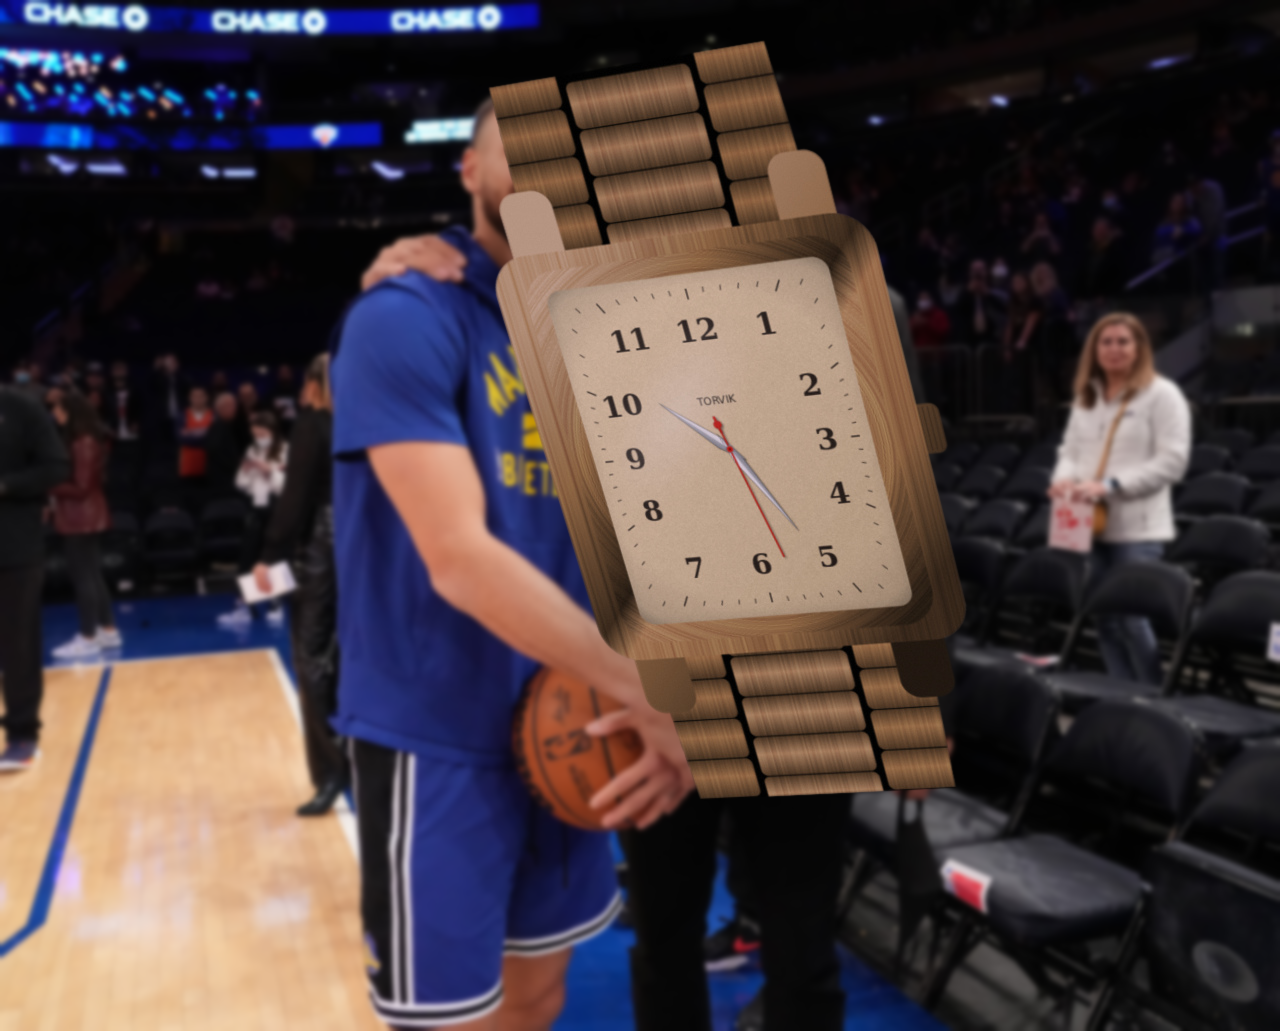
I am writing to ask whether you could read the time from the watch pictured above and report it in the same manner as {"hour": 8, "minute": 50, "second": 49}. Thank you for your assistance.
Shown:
{"hour": 10, "minute": 25, "second": 28}
